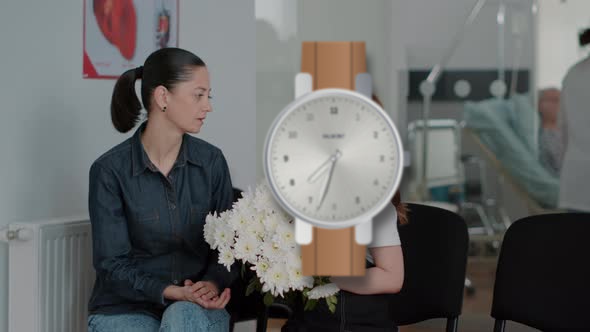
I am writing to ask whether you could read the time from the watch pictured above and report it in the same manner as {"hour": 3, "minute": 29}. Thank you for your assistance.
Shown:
{"hour": 7, "minute": 33}
